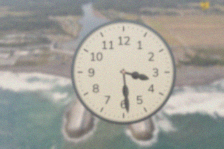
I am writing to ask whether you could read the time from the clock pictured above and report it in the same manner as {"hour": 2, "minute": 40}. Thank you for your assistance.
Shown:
{"hour": 3, "minute": 29}
